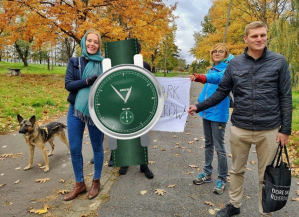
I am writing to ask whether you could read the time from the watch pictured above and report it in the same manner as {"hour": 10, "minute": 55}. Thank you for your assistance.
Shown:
{"hour": 12, "minute": 54}
